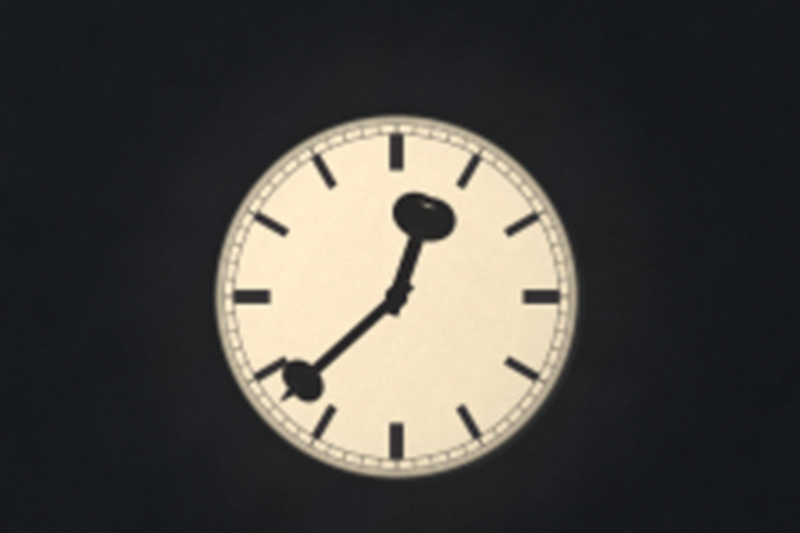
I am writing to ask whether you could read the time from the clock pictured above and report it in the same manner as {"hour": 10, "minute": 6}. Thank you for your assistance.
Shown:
{"hour": 12, "minute": 38}
